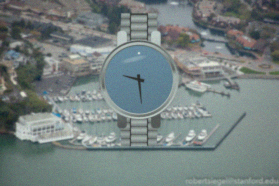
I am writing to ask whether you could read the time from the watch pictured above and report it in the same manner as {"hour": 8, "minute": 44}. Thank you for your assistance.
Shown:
{"hour": 9, "minute": 29}
